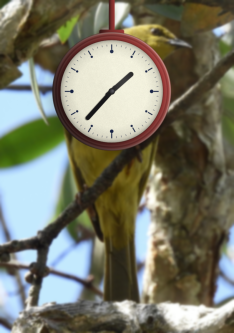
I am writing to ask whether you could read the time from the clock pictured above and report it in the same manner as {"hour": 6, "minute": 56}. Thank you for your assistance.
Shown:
{"hour": 1, "minute": 37}
